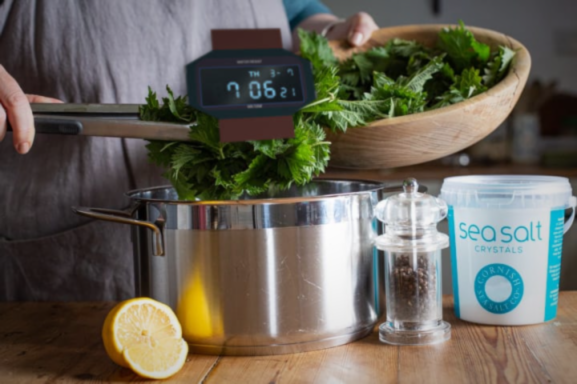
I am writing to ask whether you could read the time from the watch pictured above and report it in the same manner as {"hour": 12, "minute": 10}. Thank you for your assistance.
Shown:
{"hour": 7, "minute": 6}
